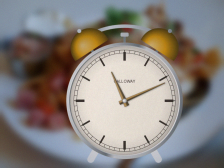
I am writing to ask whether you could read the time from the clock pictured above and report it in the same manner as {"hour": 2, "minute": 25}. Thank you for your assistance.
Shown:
{"hour": 11, "minute": 11}
